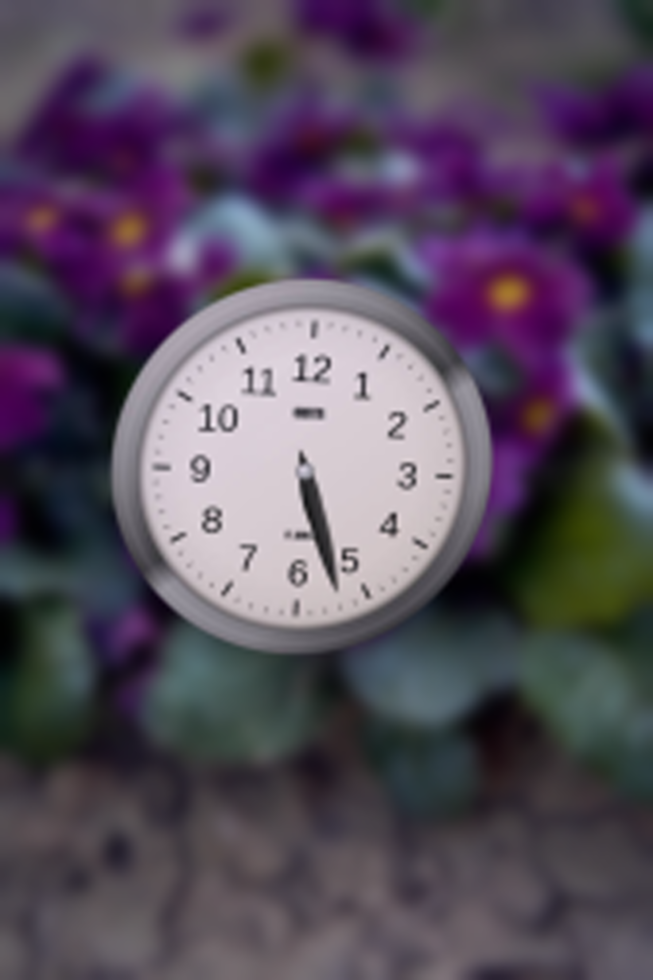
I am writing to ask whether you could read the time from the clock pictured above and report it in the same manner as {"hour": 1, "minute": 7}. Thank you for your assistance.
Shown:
{"hour": 5, "minute": 27}
